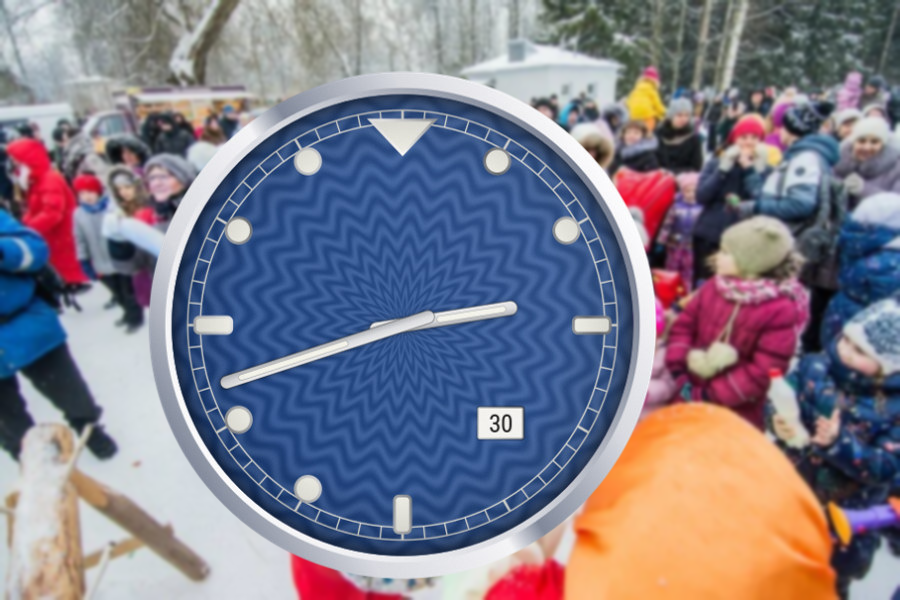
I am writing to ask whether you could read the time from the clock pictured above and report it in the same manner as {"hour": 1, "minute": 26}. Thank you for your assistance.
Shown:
{"hour": 2, "minute": 42}
